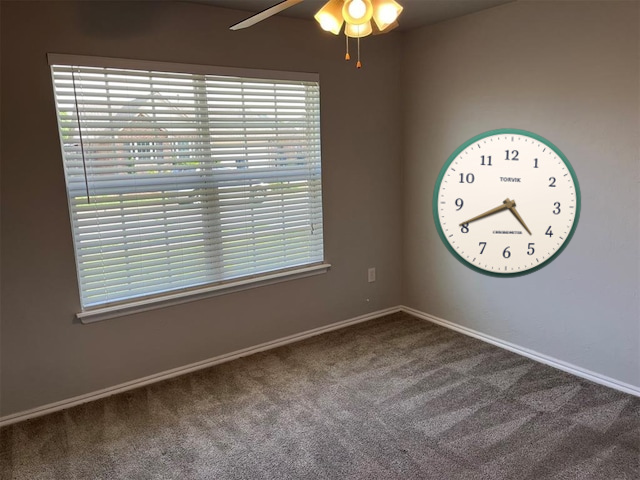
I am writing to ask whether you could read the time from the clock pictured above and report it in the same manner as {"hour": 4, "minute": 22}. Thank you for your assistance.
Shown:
{"hour": 4, "minute": 41}
